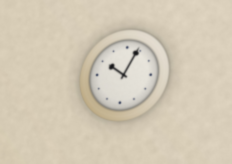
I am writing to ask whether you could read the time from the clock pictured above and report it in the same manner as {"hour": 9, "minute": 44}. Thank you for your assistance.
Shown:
{"hour": 10, "minute": 4}
